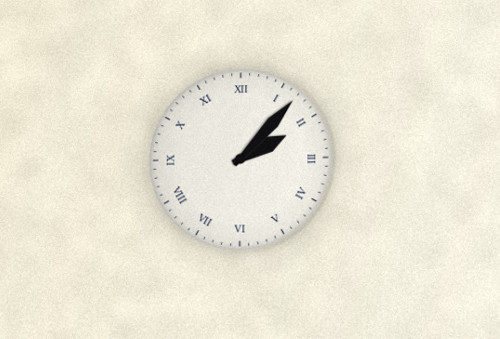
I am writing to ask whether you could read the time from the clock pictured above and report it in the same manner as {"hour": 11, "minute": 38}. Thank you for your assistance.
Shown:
{"hour": 2, "minute": 7}
